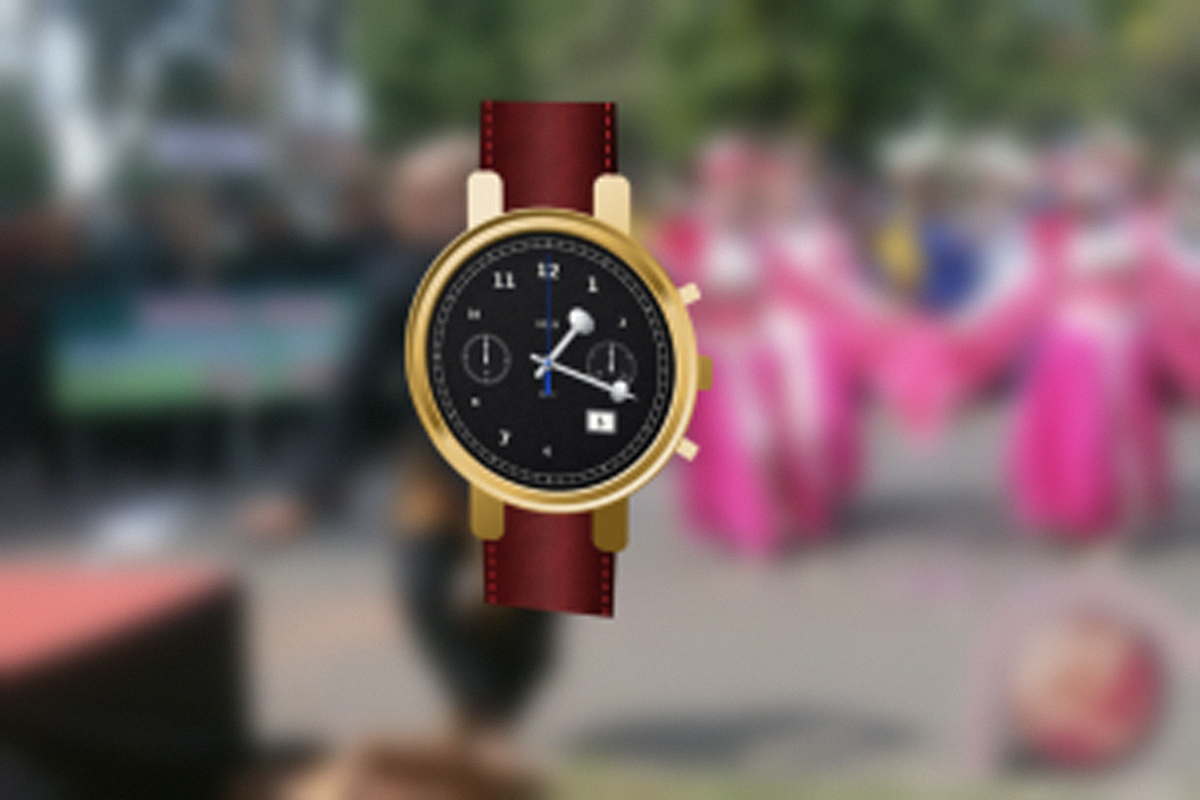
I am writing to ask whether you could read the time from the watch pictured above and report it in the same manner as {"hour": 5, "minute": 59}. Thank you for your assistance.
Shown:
{"hour": 1, "minute": 18}
